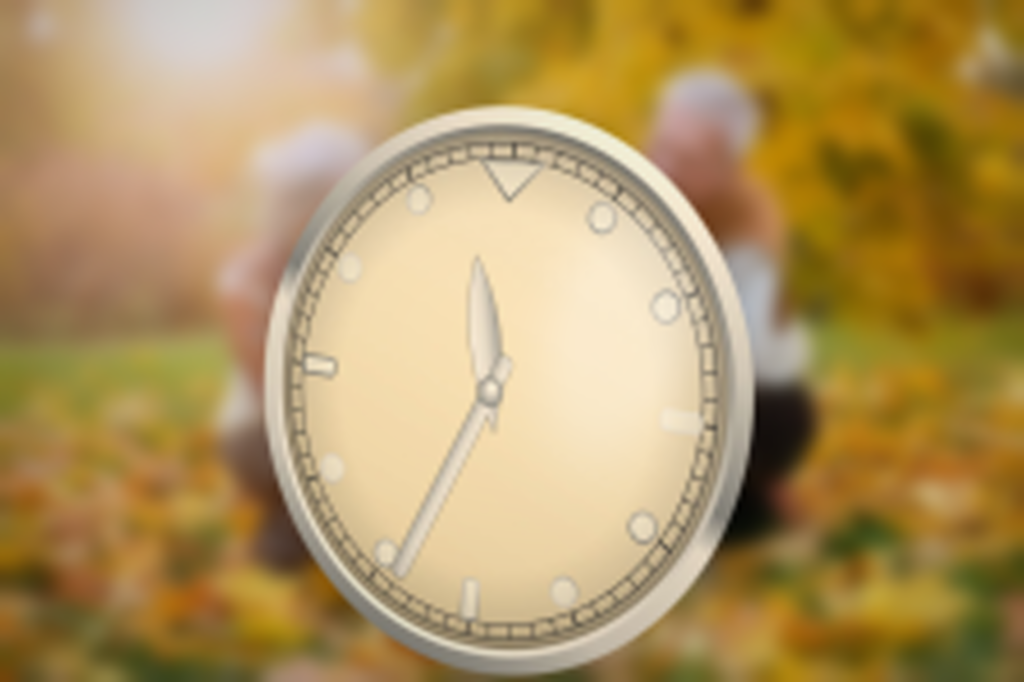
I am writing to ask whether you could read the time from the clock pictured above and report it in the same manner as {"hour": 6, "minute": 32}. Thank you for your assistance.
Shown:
{"hour": 11, "minute": 34}
